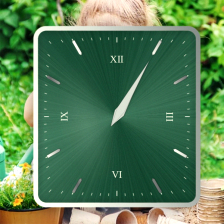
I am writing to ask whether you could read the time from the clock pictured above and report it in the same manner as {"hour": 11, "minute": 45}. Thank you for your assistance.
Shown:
{"hour": 1, "minute": 5}
